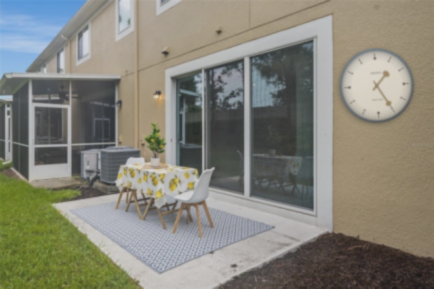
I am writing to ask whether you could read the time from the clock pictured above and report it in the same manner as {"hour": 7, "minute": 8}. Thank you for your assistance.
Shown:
{"hour": 1, "minute": 25}
